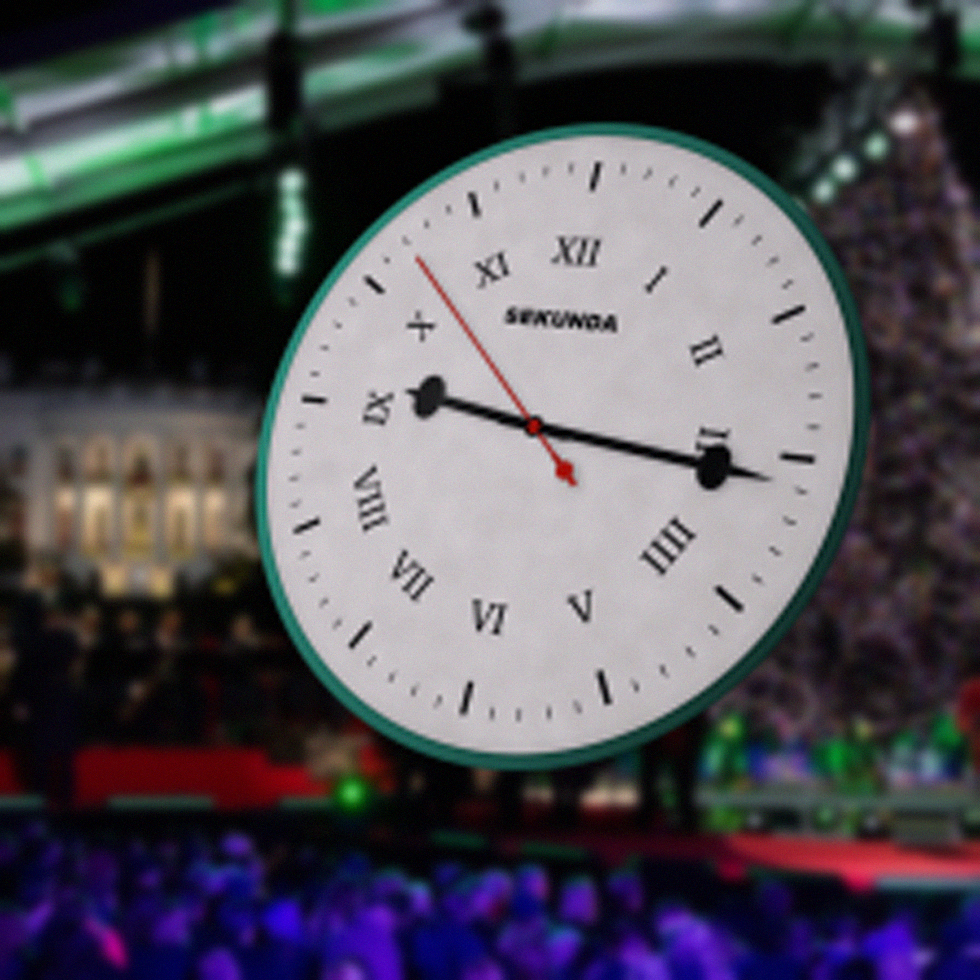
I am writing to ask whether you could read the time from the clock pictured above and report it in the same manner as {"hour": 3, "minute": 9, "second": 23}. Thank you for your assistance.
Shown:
{"hour": 9, "minute": 15, "second": 52}
